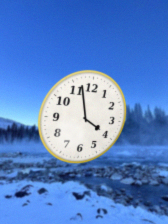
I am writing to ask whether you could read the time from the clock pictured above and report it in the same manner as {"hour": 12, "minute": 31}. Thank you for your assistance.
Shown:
{"hour": 3, "minute": 57}
